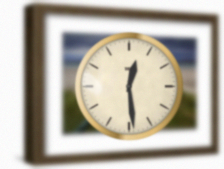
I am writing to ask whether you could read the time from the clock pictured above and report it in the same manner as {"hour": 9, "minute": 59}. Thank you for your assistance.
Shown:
{"hour": 12, "minute": 29}
